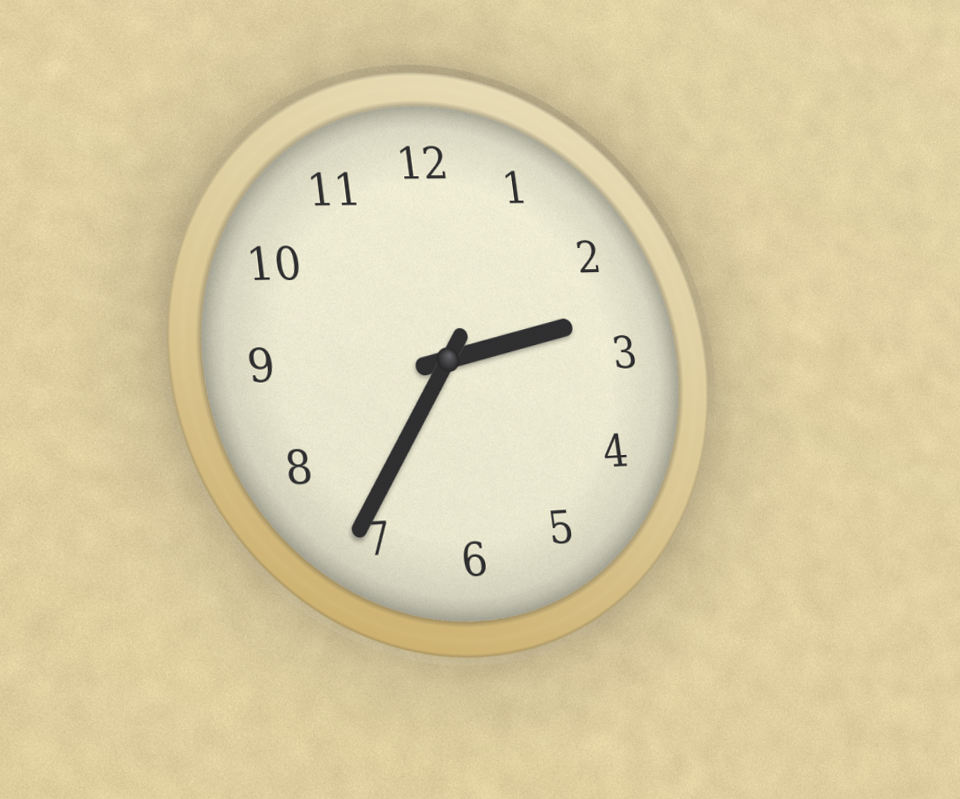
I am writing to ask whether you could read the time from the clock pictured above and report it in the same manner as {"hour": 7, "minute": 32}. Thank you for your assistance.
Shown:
{"hour": 2, "minute": 36}
